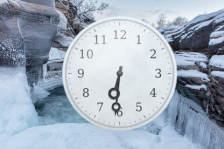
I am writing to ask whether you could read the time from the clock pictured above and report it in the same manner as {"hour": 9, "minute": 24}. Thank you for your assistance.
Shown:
{"hour": 6, "minute": 31}
